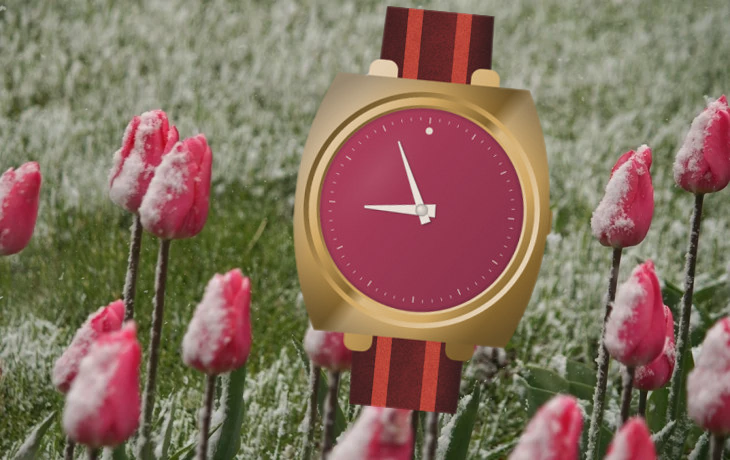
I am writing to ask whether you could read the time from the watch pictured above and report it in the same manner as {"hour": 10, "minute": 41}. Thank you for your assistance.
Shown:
{"hour": 8, "minute": 56}
